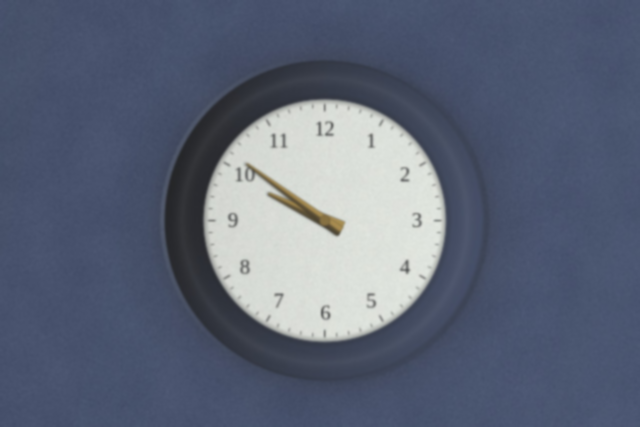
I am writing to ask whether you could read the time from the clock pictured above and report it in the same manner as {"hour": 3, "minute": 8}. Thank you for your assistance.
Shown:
{"hour": 9, "minute": 51}
